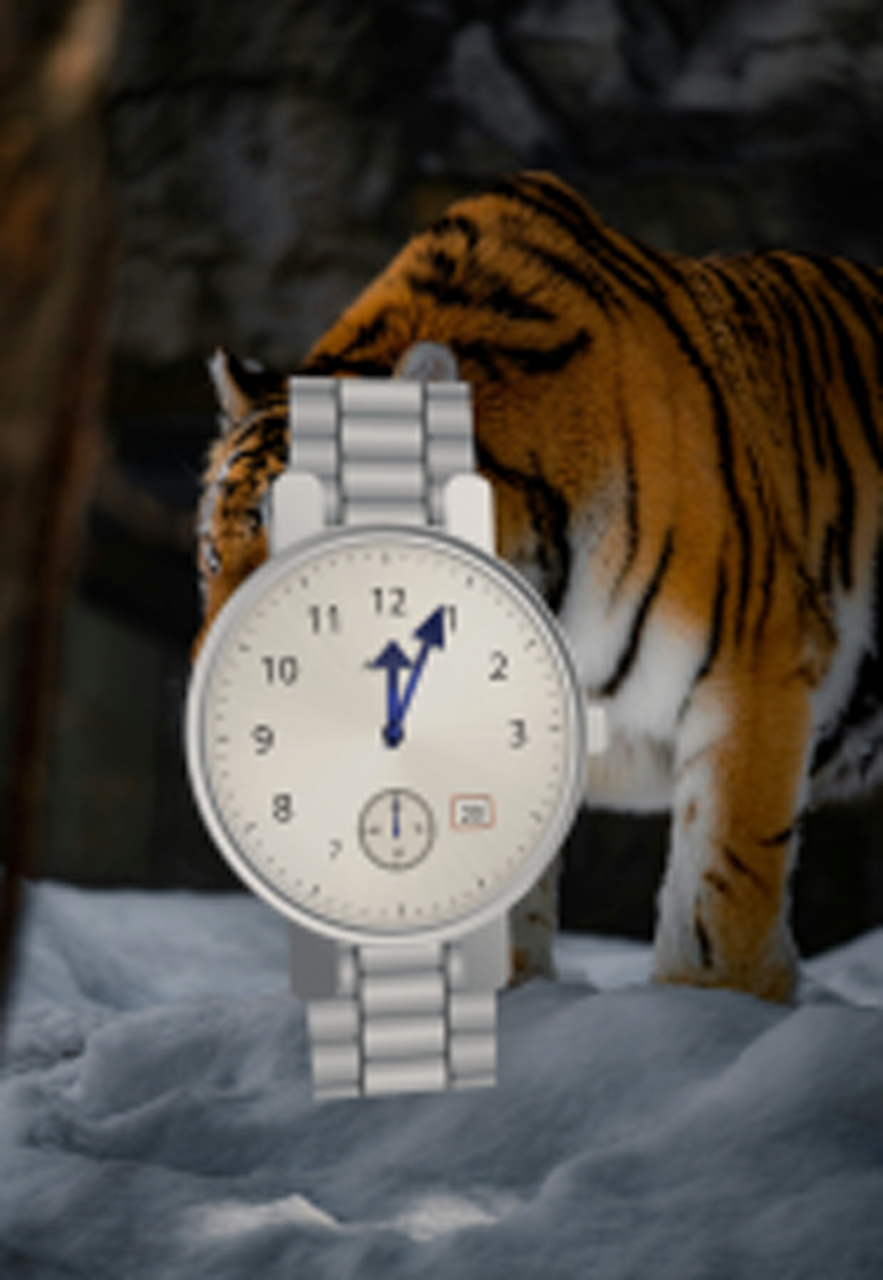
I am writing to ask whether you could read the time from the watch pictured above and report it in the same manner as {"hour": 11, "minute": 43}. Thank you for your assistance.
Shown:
{"hour": 12, "minute": 4}
